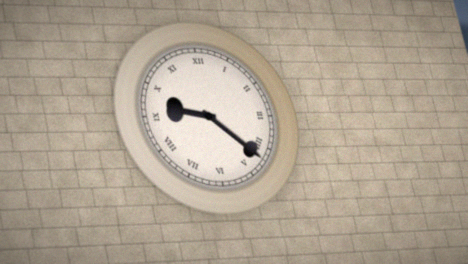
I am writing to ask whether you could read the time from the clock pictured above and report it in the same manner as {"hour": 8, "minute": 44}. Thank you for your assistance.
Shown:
{"hour": 9, "minute": 22}
